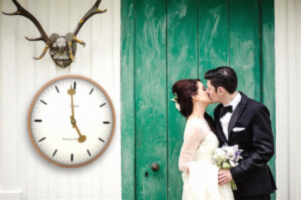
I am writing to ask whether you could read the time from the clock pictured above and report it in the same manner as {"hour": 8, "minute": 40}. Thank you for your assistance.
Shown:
{"hour": 4, "minute": 59}
